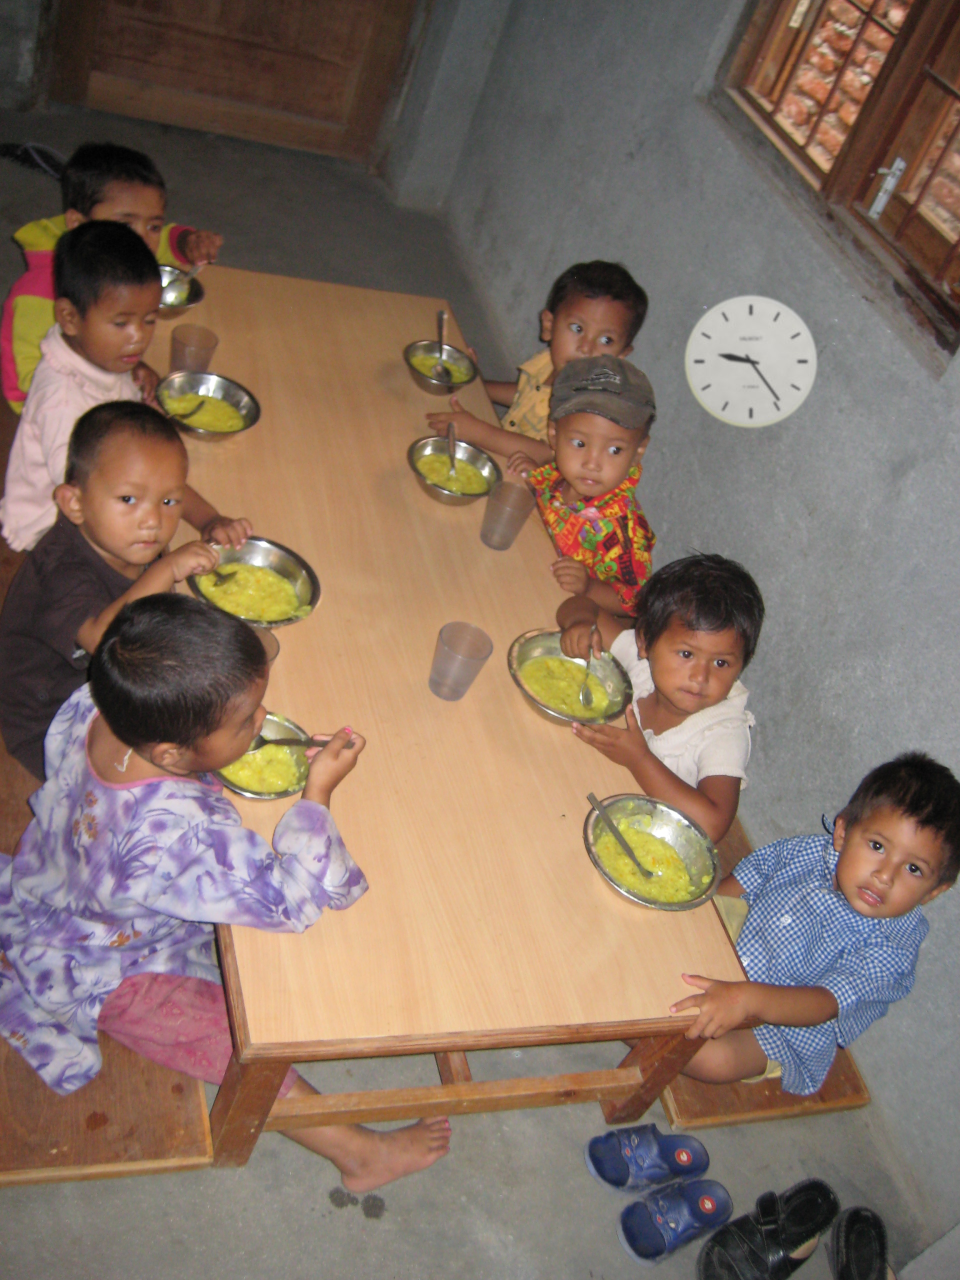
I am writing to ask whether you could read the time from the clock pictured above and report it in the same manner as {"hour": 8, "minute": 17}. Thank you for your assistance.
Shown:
{"hour": 9, "minute": 24}
